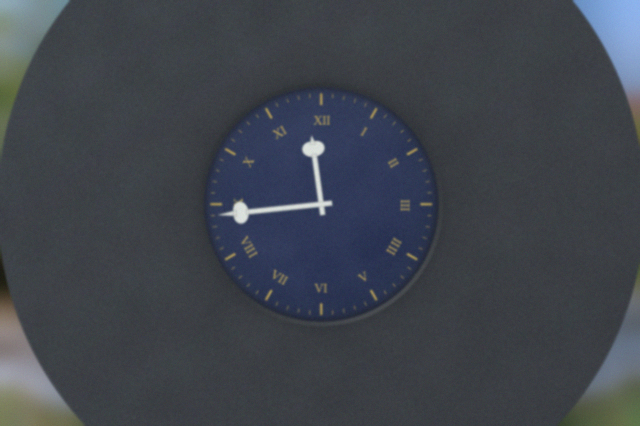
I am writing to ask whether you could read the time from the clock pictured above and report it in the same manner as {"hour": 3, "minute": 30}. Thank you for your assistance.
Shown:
{"hour": 11, "minute": 44}
